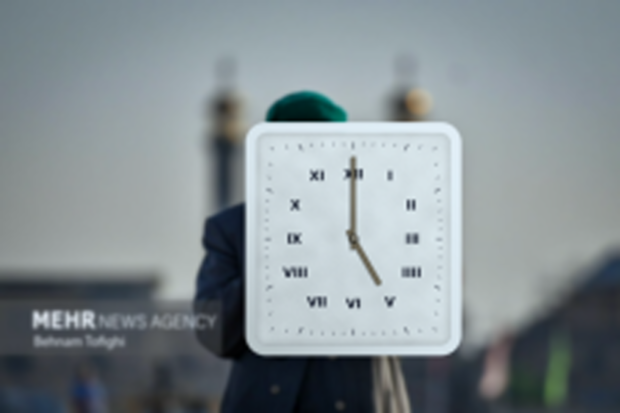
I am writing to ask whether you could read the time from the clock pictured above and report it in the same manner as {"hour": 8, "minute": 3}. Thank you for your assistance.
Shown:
{"hour": 5, "minute": 0}
